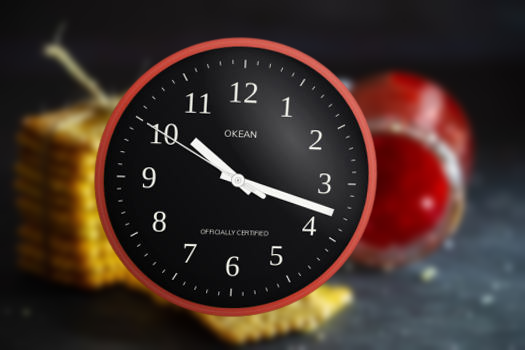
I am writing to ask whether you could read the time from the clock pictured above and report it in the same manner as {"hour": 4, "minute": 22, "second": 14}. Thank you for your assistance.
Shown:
{"hour": 10, "minute": 17, "second": 50}
